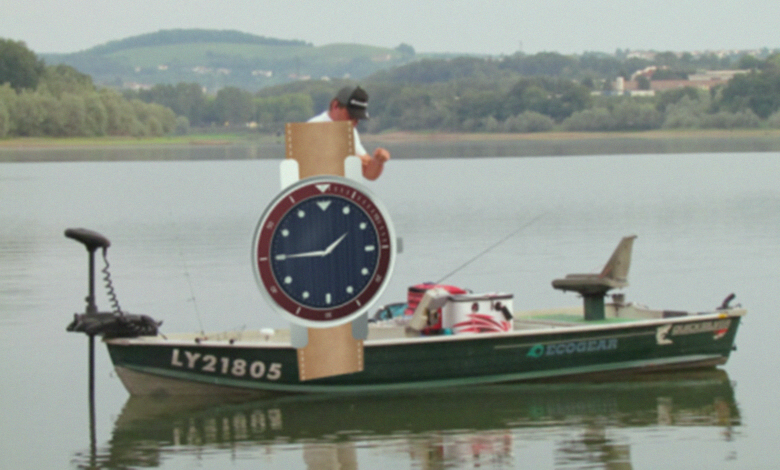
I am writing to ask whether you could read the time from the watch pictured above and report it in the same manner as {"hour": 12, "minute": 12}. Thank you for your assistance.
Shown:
{"hour": 1, "minute": 45}
